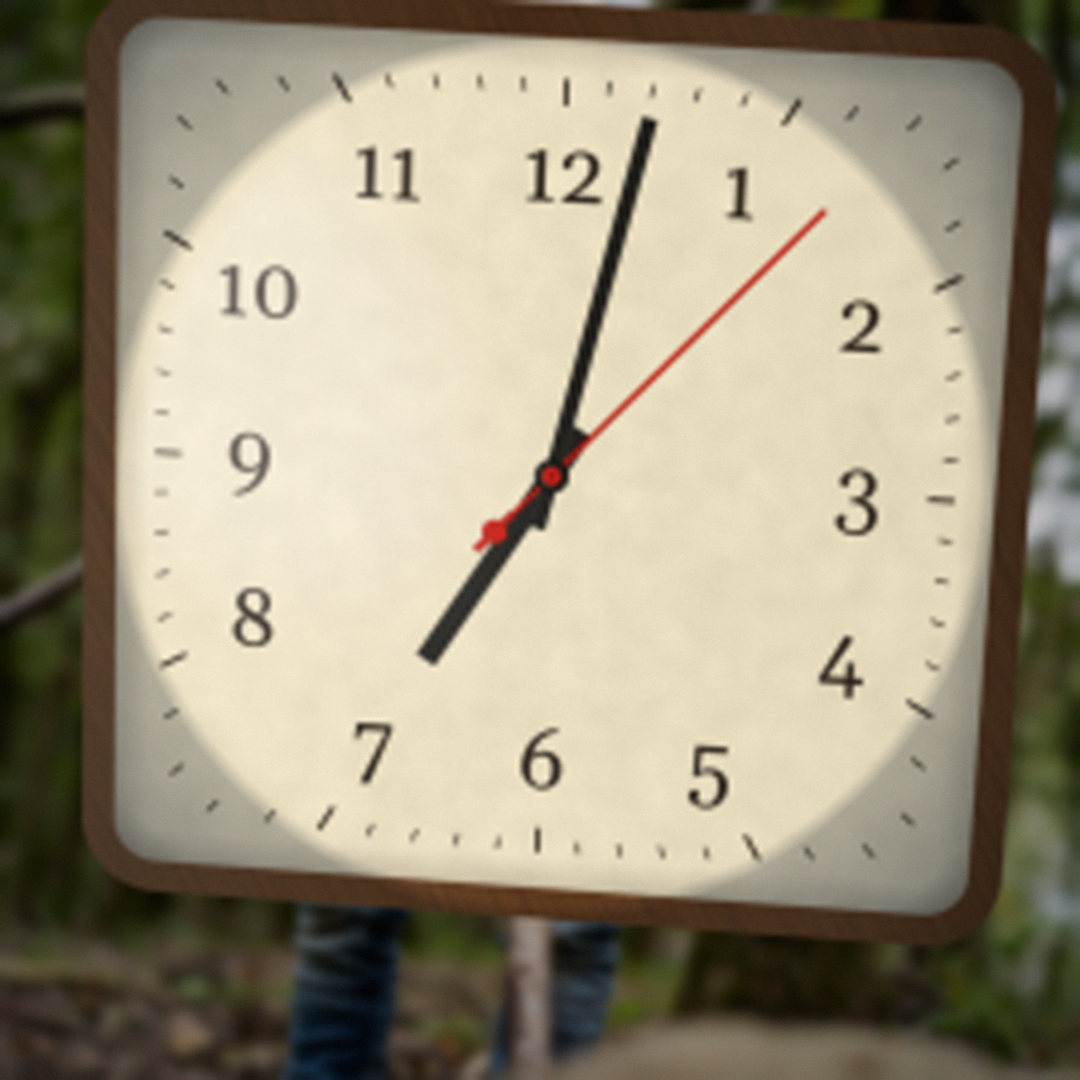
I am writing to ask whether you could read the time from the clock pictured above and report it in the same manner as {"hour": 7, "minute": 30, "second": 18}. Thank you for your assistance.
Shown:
{"hour": 7, "minute": 2, "second": 7}
